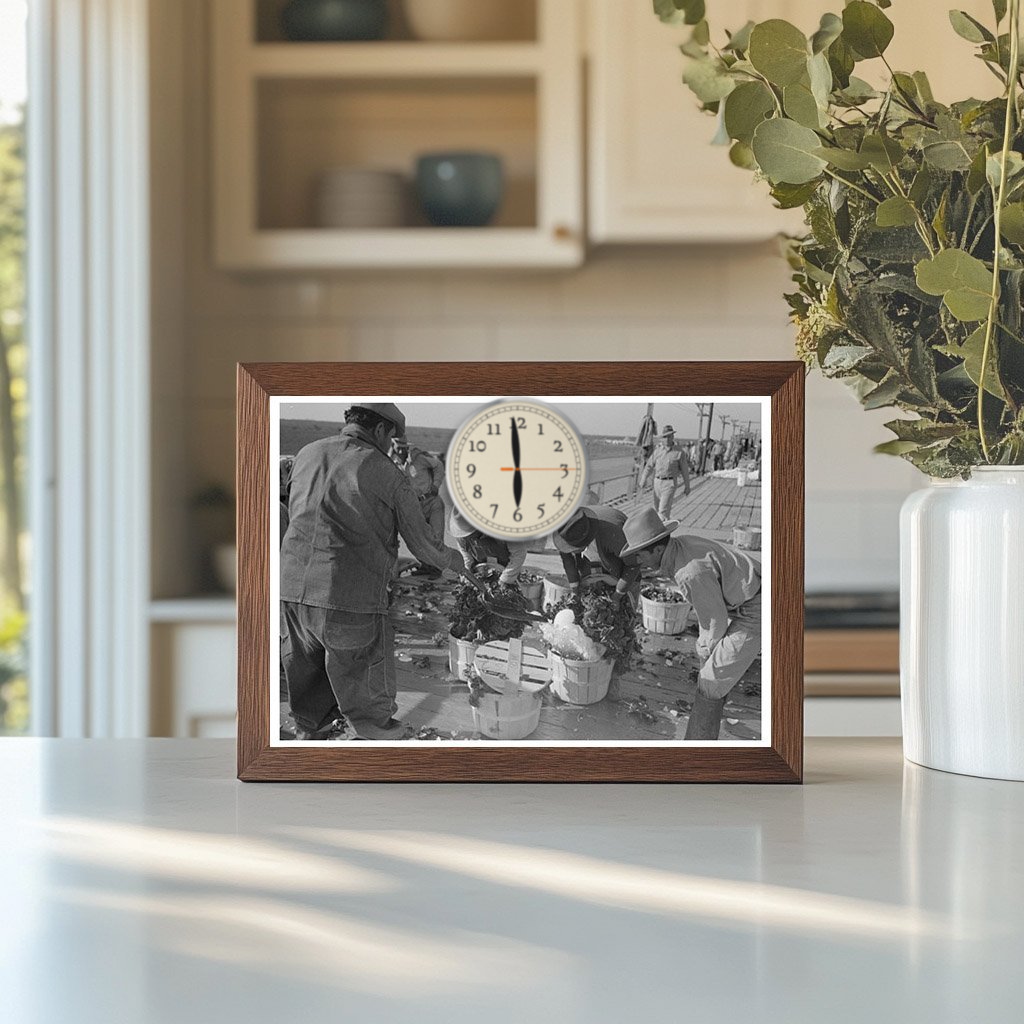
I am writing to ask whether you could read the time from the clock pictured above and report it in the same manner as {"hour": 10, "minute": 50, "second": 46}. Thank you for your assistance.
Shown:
{"hour": 5, "minute": 59, "second": 15}
